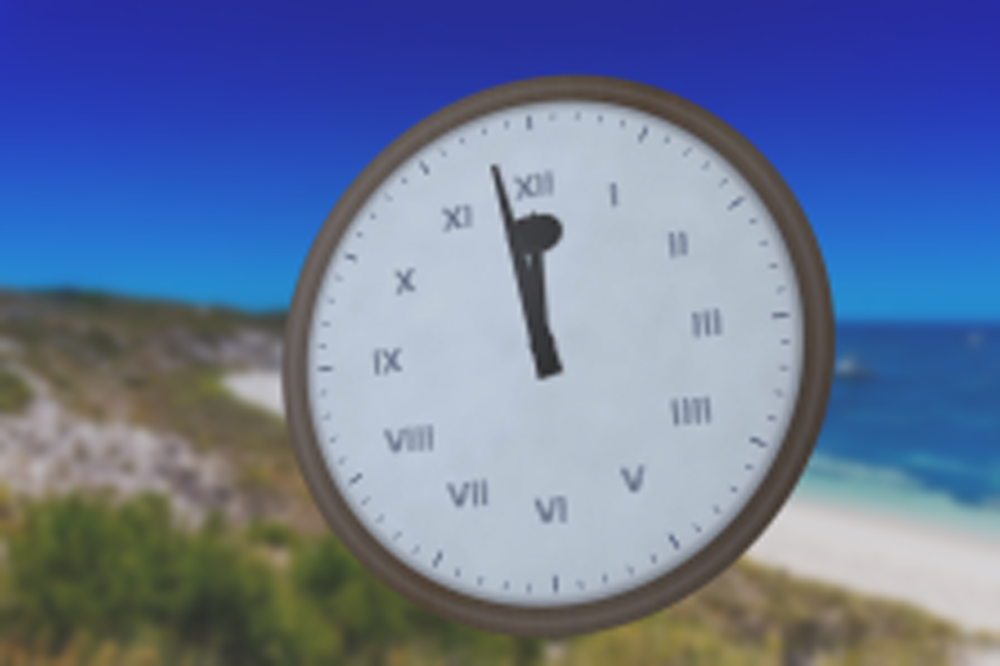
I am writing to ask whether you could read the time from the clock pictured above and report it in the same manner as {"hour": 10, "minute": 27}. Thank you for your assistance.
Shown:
{"hour": 11, "minute": 58}
